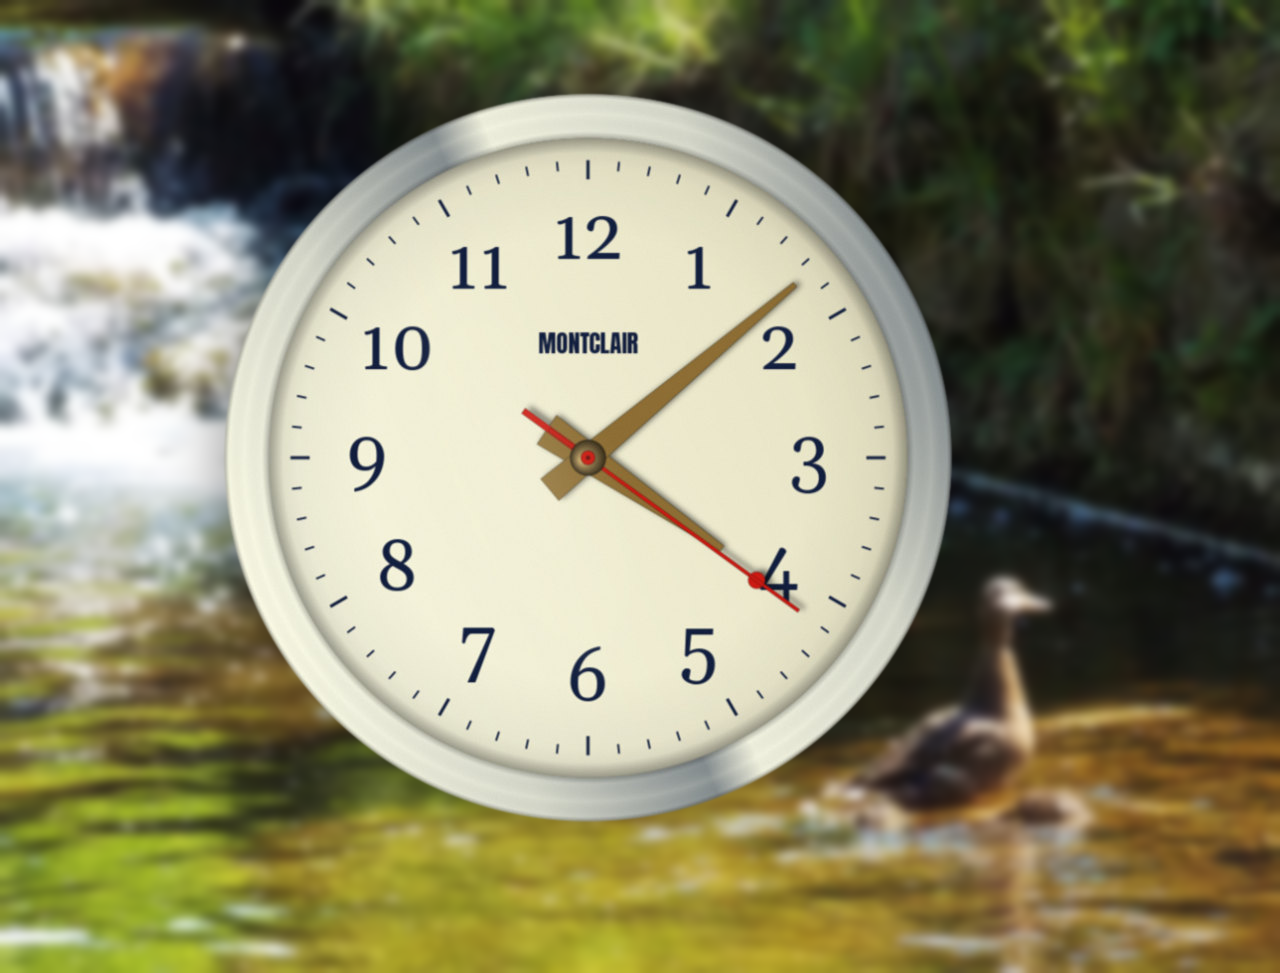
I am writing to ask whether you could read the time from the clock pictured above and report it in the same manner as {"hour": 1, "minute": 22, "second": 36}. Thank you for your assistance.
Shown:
{"hour": 4, "minute": 8, "second": 21}
